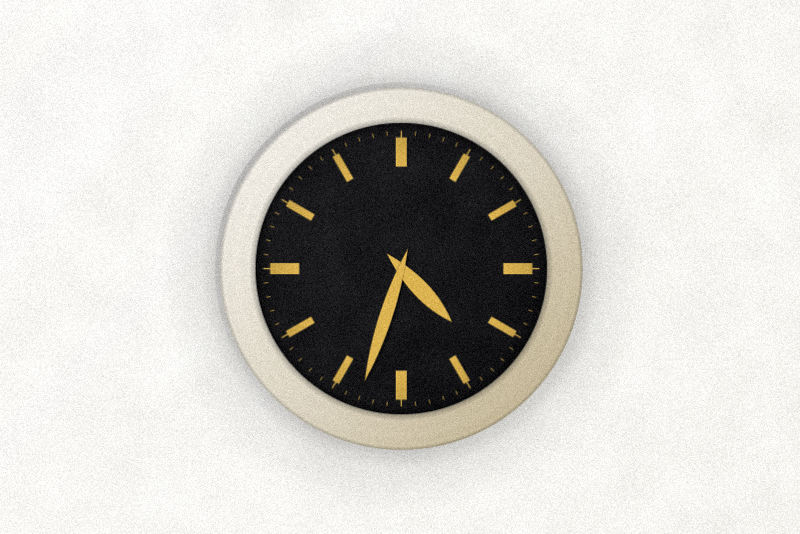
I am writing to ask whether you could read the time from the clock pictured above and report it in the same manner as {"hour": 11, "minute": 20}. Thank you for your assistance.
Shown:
{"hour": 4, "minute": 33}
